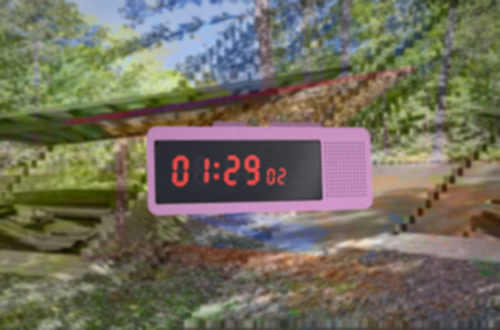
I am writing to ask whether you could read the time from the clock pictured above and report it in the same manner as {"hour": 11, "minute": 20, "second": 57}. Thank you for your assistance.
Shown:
{"hour": 1, "minute": 29, "second": 2}
